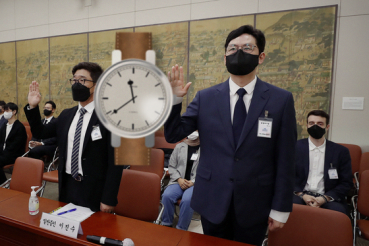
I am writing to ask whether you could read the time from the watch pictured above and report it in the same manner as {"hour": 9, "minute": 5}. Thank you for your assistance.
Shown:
{"hour": 11, "minute": 39}
